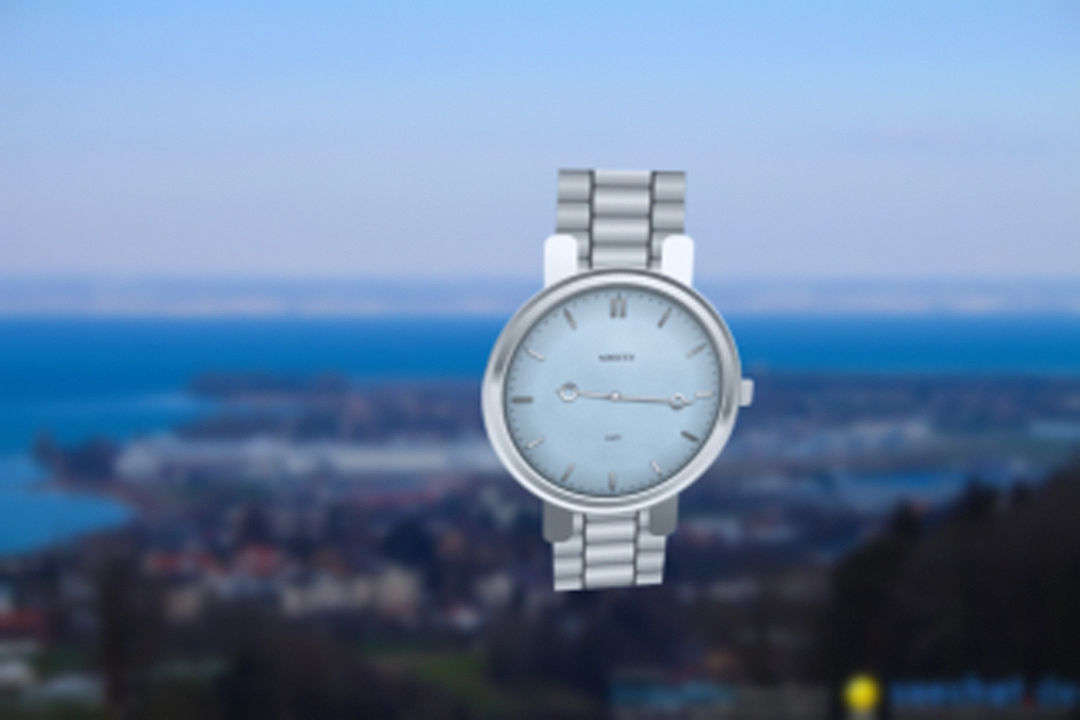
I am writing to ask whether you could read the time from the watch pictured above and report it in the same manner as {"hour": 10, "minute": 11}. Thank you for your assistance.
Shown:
{"hour": 9, "minute": 16}
